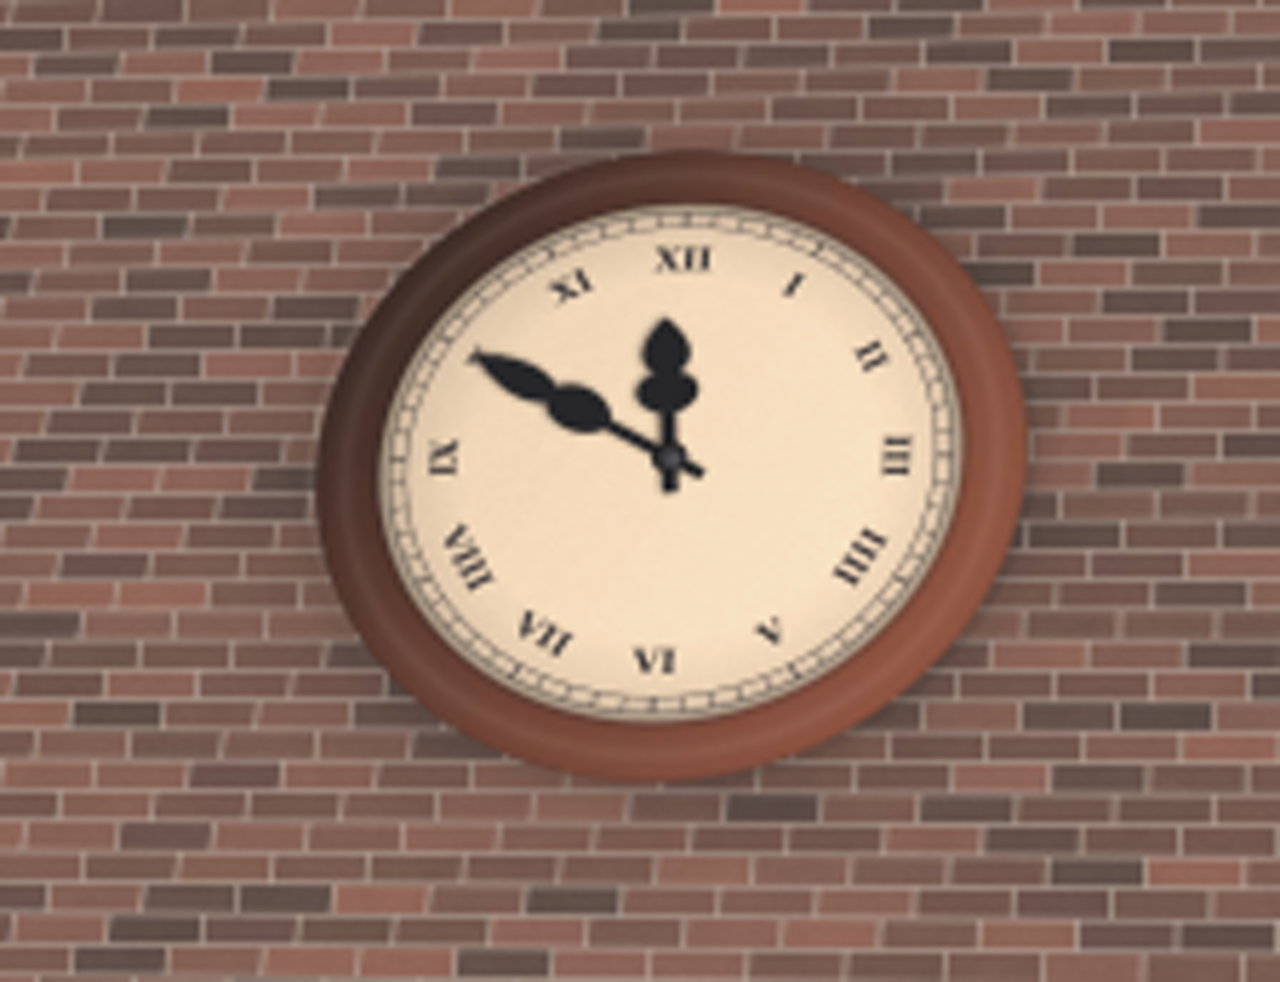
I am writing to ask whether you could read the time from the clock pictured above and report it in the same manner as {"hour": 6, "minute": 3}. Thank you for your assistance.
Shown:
{"hour": 11, "minute": 50}
